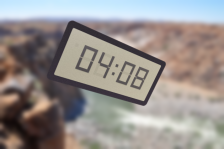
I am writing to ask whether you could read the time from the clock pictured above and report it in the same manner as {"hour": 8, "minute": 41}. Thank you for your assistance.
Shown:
{"hour": 4, "minute": 8}
